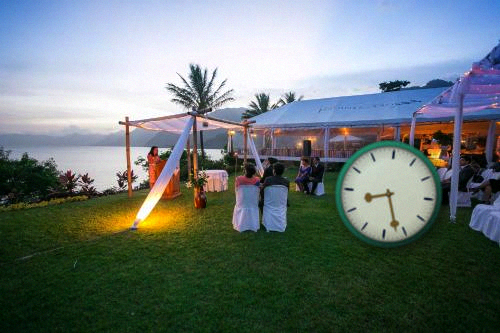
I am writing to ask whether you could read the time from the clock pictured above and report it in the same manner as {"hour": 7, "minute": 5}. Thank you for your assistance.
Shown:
{"hour": 8, "minute": 27}
